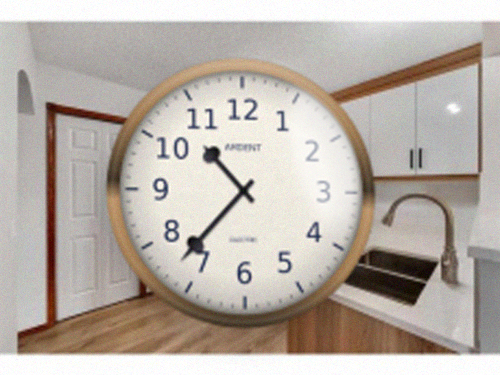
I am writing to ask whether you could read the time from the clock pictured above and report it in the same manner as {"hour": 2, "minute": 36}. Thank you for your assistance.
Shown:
{"hour": 10, "minute": 37}
